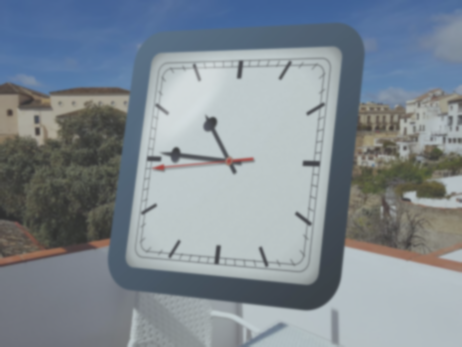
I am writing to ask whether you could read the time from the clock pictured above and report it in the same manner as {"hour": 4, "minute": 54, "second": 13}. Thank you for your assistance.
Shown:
{"hour": 10, "minute": 45, "second": 44}
